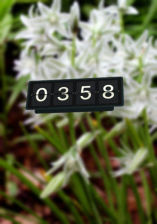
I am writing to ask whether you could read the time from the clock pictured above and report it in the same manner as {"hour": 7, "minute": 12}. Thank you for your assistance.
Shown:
{"hour": 3, "minute": 58}
